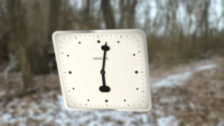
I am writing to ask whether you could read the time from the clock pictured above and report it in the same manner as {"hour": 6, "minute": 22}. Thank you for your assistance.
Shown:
{"hour": 6, "minute": 2}
